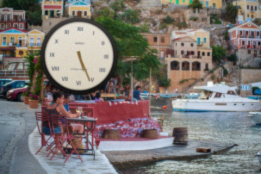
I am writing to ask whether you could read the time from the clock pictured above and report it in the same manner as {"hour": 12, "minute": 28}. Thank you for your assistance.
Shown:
{"hour": 5, "minute": 26}
